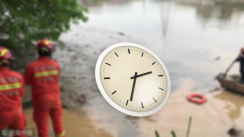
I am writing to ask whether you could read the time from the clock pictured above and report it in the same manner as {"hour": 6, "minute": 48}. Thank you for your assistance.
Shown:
{"hour": 2, "minute": 34}
